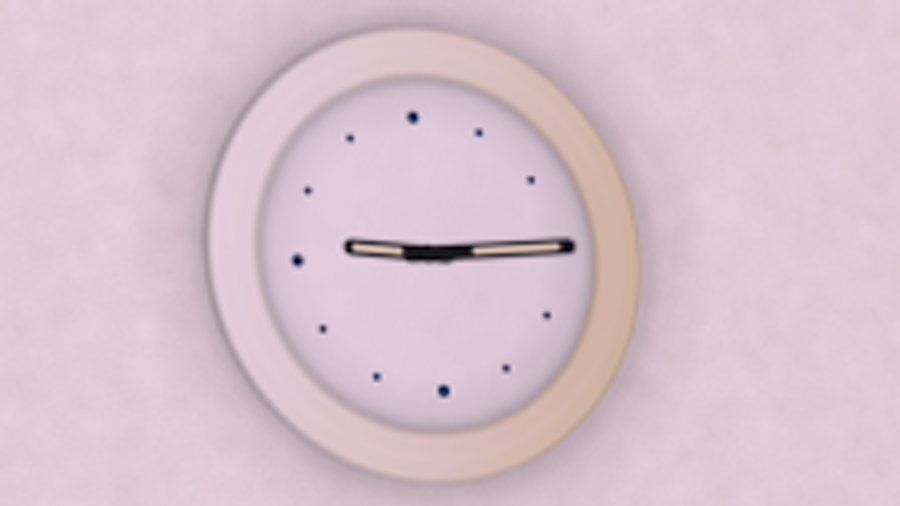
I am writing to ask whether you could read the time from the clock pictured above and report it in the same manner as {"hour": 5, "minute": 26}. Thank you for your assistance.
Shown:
{"hour": 9, "minute": 15}
